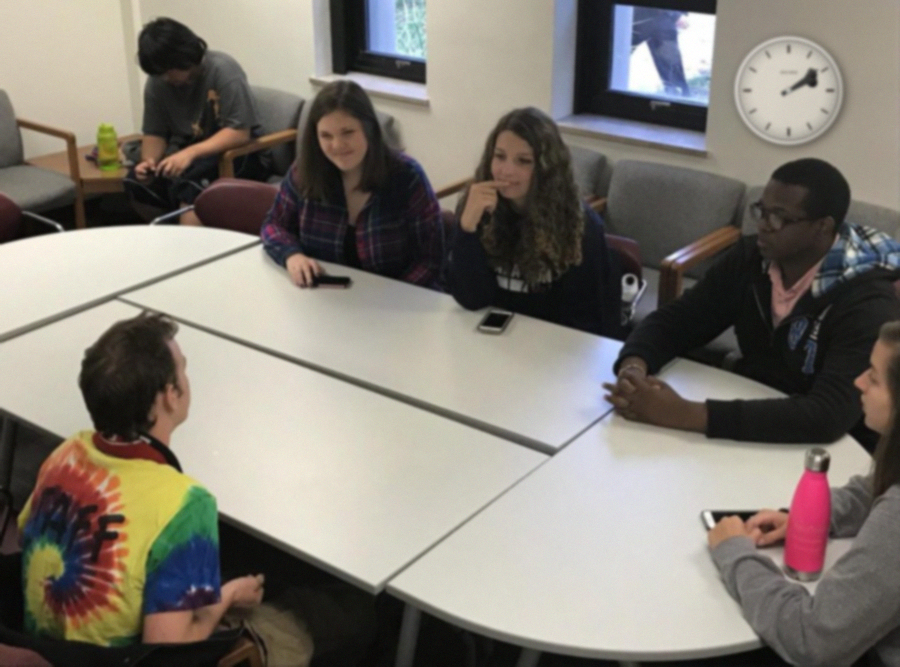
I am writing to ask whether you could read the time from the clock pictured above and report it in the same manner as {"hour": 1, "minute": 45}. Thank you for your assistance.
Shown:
{"hour": 2, "minute": 9}
